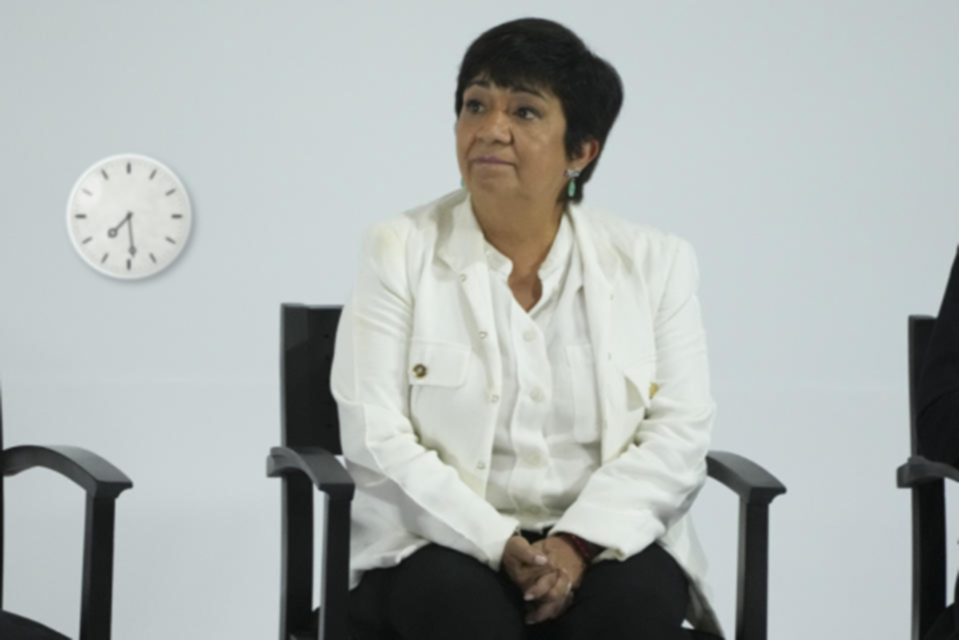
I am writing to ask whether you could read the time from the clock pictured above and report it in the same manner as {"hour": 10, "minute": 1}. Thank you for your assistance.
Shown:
{"hour": 7, "minute": 29}
